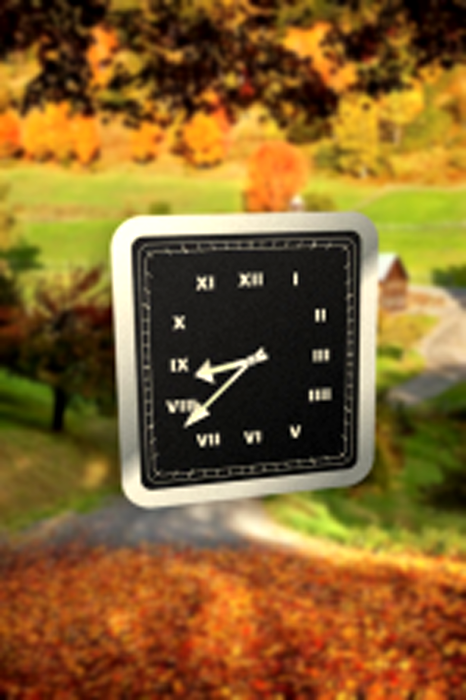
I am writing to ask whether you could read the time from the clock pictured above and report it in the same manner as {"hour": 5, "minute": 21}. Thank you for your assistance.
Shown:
{"hour": 8, "minute": 38}
